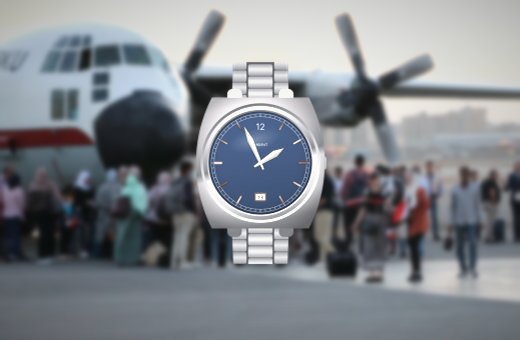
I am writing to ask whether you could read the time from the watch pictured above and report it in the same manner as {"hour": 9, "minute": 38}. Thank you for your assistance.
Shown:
{"hour": 1, "minute": 56}
